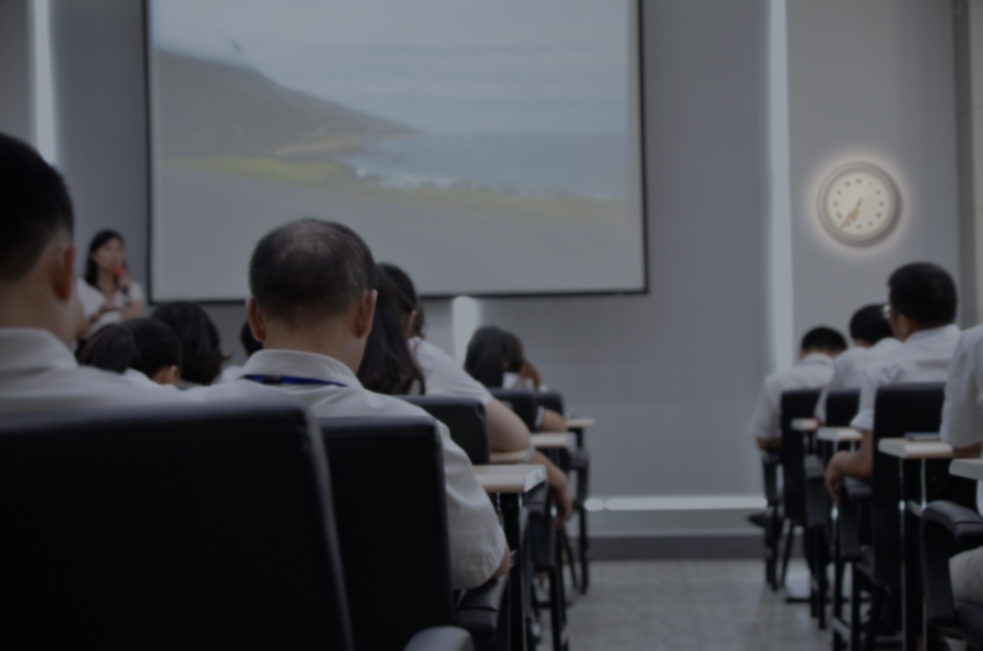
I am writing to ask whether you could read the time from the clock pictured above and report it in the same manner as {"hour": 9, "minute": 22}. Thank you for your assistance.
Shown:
{"hour": 6, "minute": 36}
